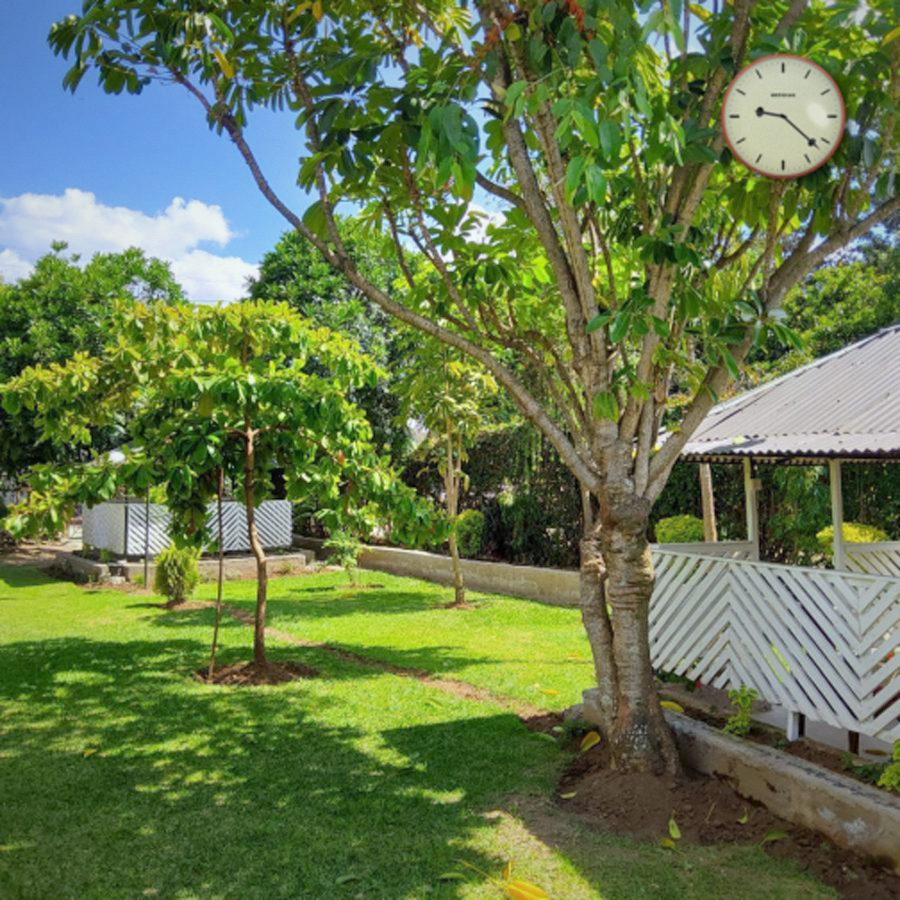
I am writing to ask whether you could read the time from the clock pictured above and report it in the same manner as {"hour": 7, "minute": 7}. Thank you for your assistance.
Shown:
{"hour": 9, "minute": 22}
